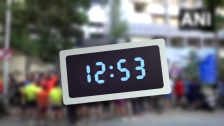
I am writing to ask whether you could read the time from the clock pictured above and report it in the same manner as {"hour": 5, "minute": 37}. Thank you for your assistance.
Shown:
{"hour": 12, "minute": 53}
